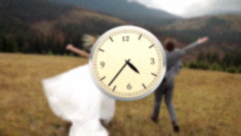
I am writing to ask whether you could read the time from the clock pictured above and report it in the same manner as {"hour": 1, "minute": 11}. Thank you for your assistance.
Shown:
{"hour": 4, "minute": 37}
